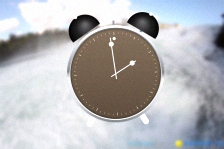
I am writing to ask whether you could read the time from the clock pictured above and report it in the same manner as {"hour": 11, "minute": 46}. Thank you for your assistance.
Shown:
{"hour": 1, "minute": 59}
